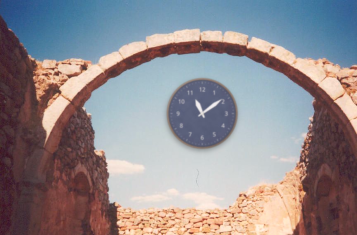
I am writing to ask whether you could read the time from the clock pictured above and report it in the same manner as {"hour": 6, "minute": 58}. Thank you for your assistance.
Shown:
{"hour": 11, "minute": 9}
